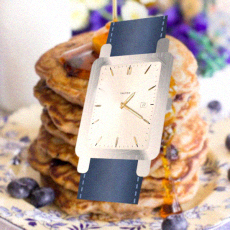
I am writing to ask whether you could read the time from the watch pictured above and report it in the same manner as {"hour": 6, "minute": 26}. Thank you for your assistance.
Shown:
{"hour": 1, "minute": 20}
